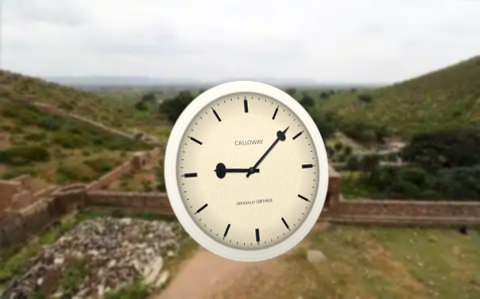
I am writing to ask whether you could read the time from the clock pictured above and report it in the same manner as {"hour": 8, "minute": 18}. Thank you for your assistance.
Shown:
{"hour": 9, "minute": 8}
